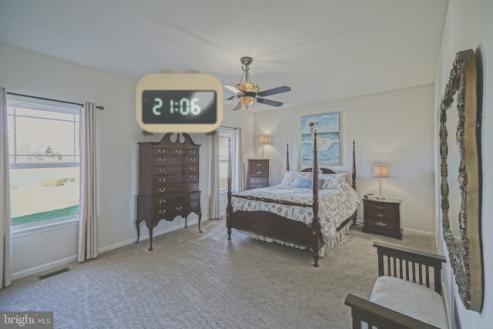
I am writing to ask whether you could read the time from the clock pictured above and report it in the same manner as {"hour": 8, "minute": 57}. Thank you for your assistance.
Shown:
{"hour": 21, "minute": 6}
